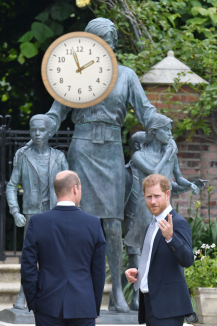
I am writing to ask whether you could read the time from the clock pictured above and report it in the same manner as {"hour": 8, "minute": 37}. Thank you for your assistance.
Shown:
{"hour": 1, "minute": 57}
